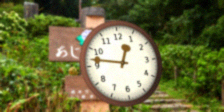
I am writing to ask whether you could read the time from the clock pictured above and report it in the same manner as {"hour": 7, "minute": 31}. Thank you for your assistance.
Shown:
{"hour": 12, "minute": 47}
